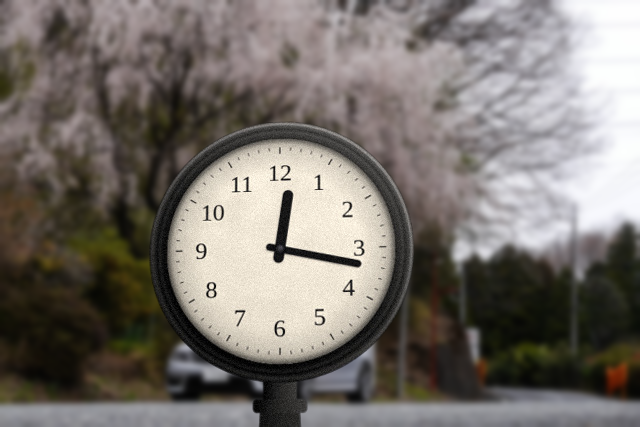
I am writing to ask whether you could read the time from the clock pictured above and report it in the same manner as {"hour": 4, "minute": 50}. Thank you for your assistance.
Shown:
{"hour": 12, "minute": 17}
